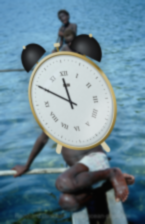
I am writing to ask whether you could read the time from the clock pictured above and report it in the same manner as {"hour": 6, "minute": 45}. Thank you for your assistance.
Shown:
{"hour": 11, "minute": 50}
